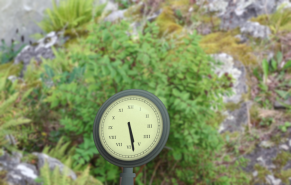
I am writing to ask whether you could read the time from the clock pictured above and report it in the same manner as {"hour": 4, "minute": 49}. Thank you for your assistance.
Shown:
{"hour": 5, "minute": 28}
